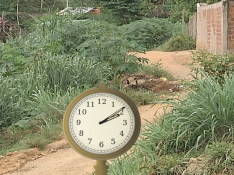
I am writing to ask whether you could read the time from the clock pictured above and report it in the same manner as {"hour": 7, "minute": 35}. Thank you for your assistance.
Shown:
{"hour": 2, "minute": 9}
